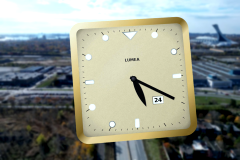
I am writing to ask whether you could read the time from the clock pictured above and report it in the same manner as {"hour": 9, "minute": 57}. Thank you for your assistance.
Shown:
{"hour": 5, "minute": 20}
